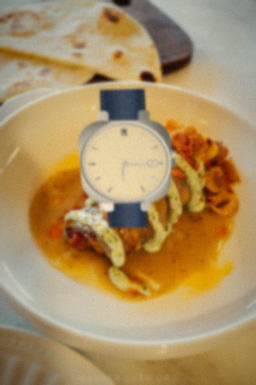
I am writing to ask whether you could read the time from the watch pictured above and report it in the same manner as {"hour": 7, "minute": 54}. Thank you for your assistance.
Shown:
{"hour": 6, "minute": 15}
